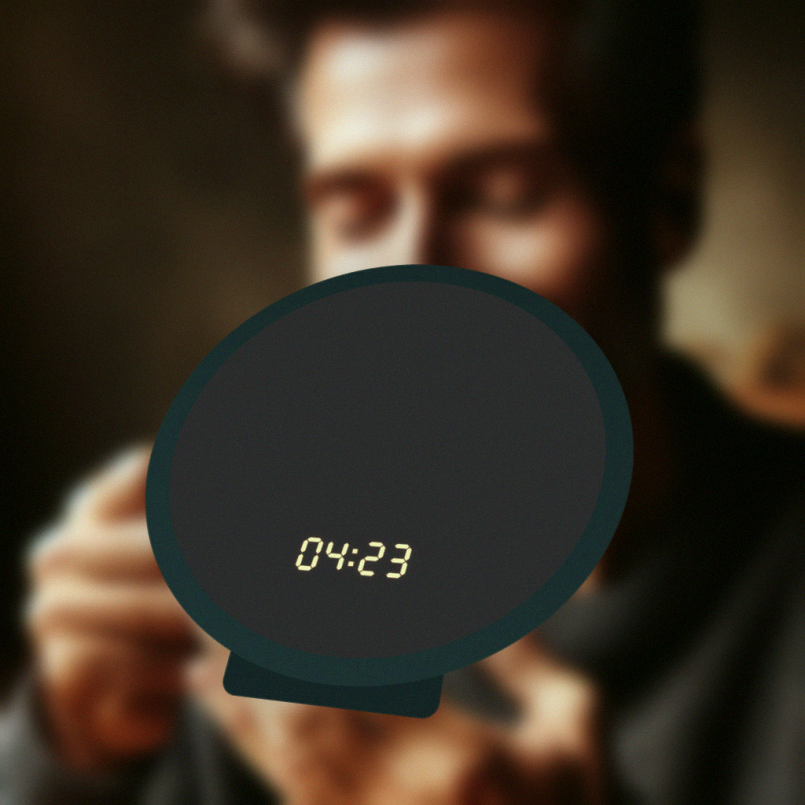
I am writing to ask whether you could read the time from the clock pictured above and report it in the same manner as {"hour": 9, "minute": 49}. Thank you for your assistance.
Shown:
{"hour": 4, "minute": 23}
